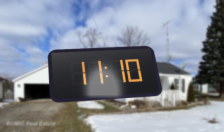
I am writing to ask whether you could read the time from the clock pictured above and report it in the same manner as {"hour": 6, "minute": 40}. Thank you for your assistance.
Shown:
{"hour": 11, "minute": 10}
